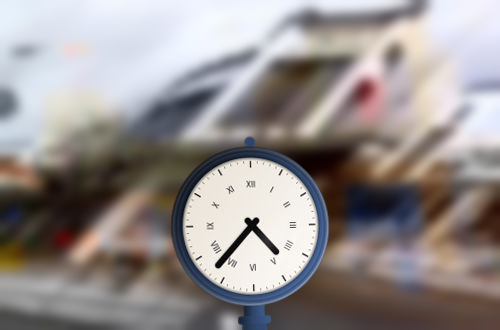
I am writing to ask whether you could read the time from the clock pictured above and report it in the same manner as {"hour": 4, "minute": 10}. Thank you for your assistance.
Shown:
{"hour": 4, "minute": 37}
